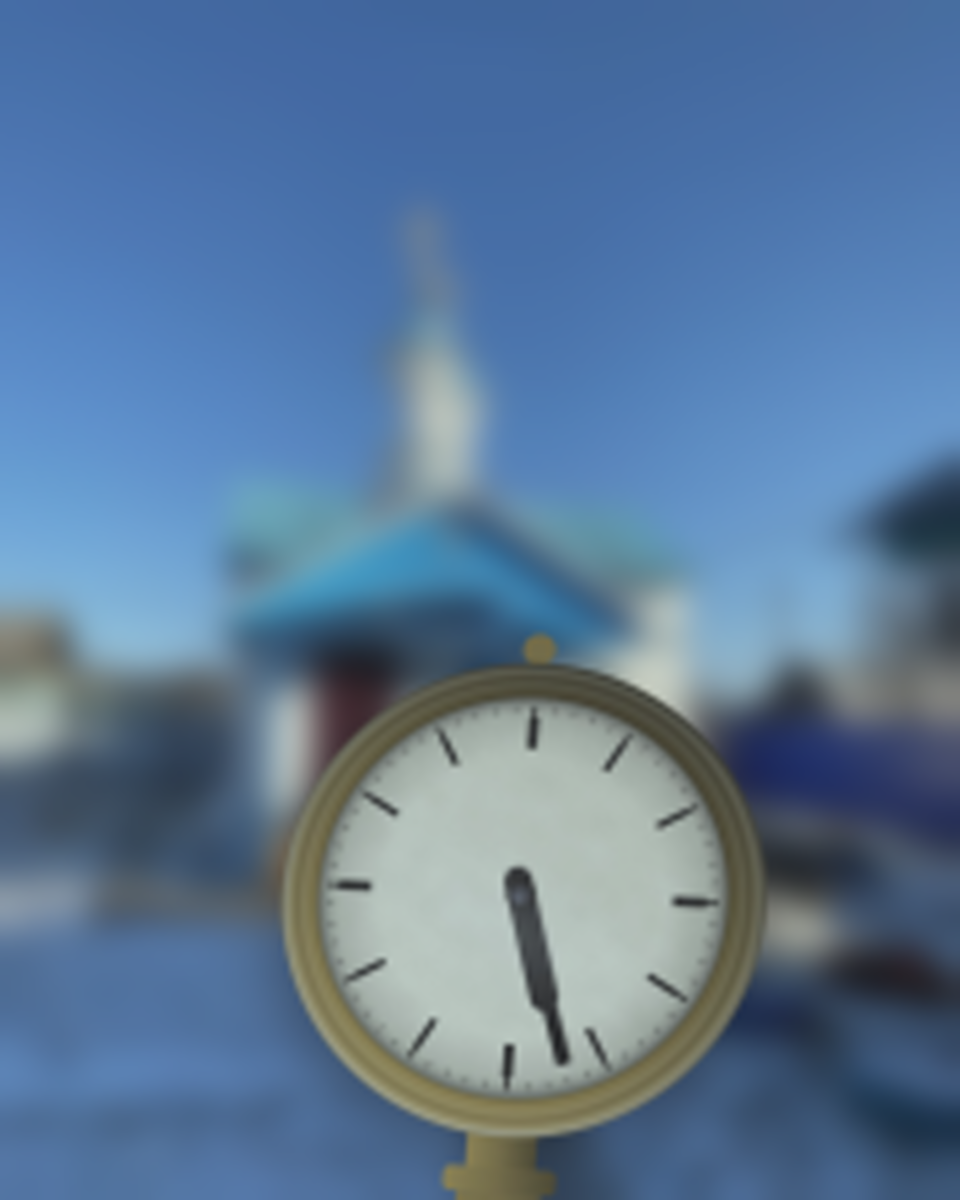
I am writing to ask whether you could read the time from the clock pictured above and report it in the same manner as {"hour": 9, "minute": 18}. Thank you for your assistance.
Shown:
{"hour": 5, "minute": 27}
